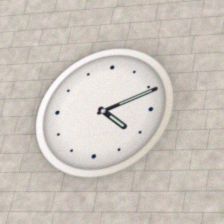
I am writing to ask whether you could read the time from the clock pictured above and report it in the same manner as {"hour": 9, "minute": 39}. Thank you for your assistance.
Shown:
{"hour": 4, "minute": 11}
